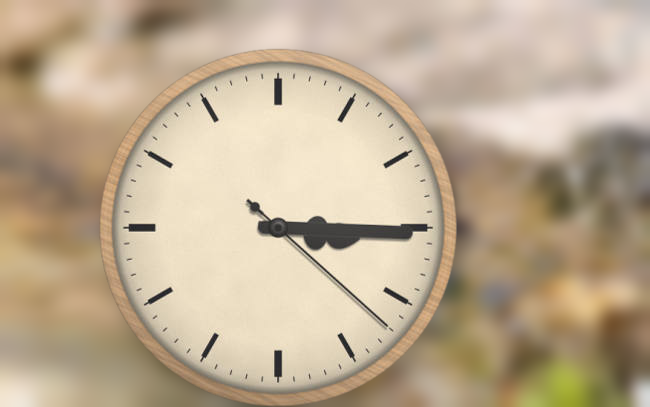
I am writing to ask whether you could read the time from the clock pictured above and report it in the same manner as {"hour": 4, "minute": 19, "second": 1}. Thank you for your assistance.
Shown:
{"hour": 3, "minute": 15, "second": 22}
